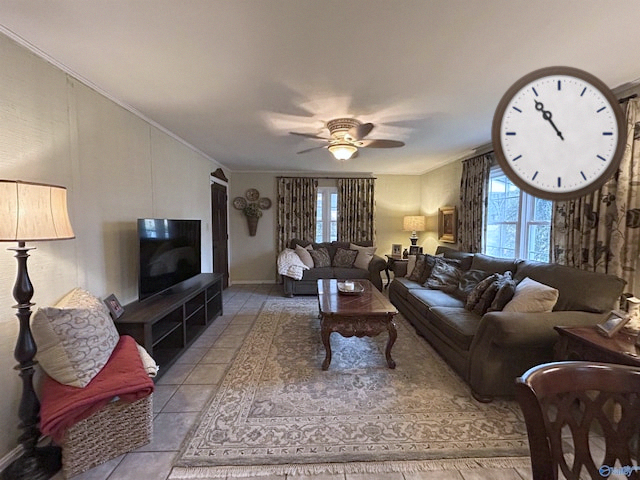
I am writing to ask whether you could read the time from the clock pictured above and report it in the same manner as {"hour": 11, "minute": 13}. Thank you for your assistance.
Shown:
{"hour": 10, "minute": 54}
